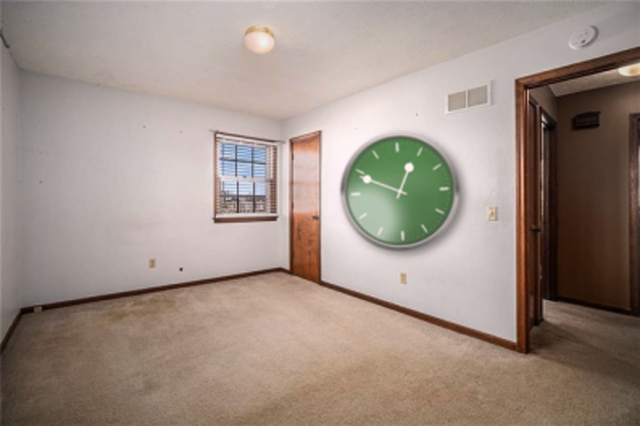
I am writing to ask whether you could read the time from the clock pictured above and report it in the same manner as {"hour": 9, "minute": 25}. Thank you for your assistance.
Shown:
{"hour": 12, "minute": 49}
